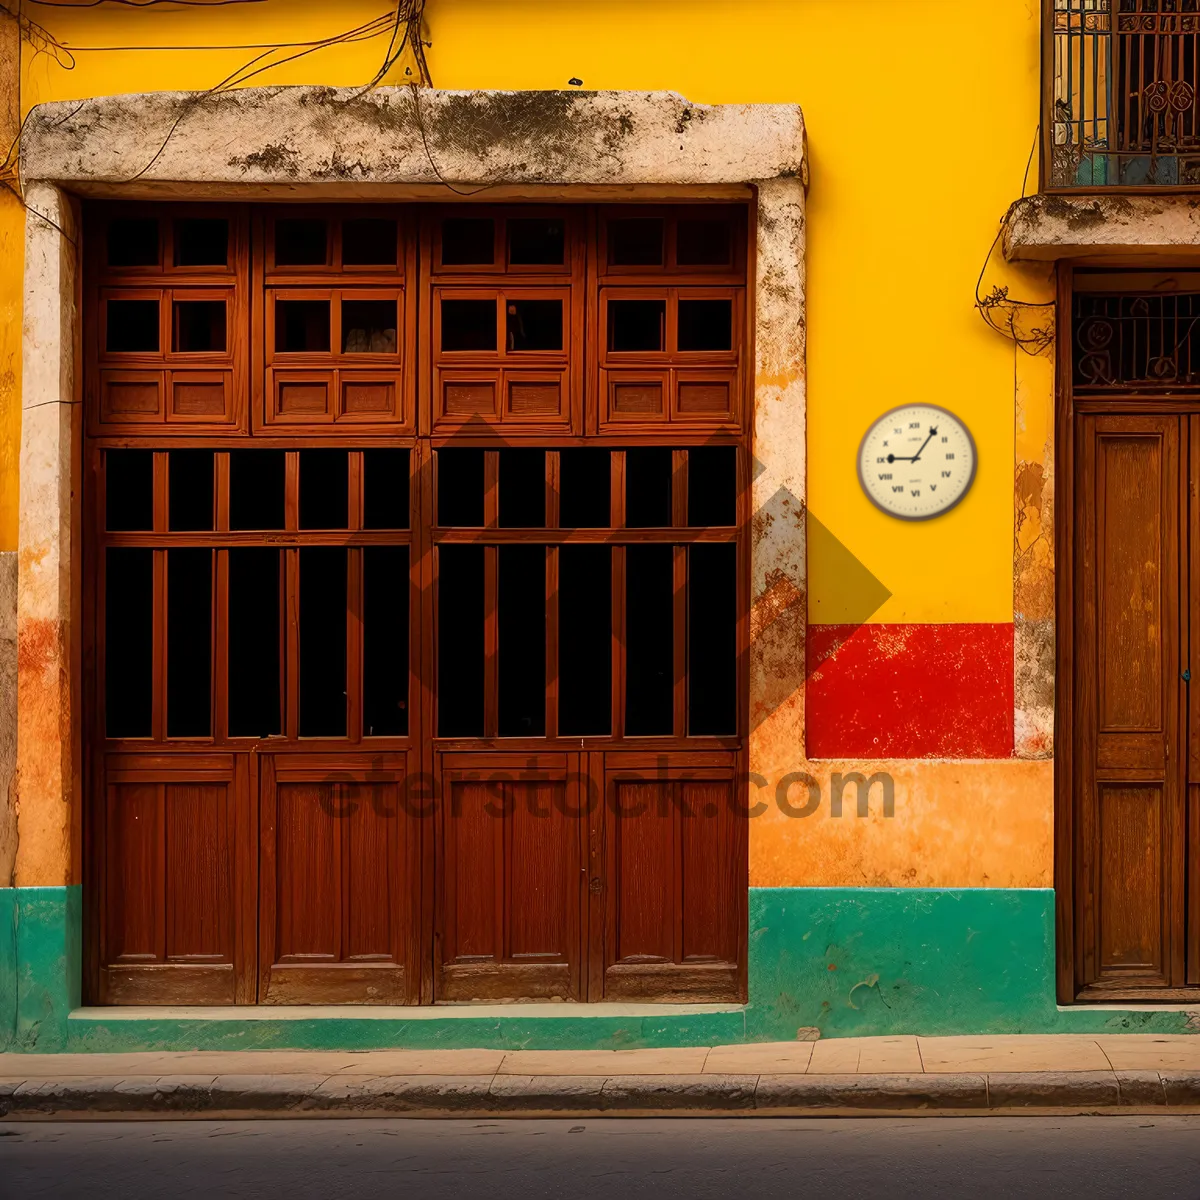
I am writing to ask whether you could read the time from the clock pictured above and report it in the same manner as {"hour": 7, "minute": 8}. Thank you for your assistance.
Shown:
{"hour": 9, "minute": 6}
